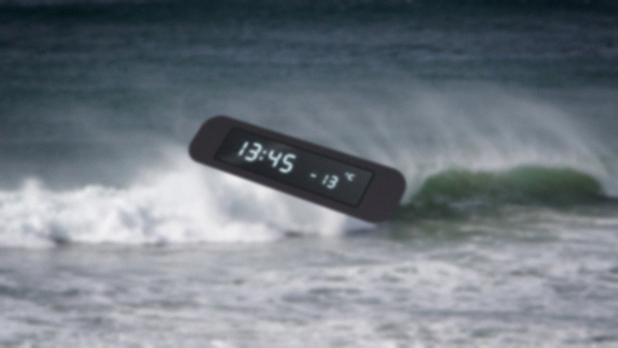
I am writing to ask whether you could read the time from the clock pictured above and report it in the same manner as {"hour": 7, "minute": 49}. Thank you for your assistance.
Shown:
{"hour": 13, "minute": 45}
